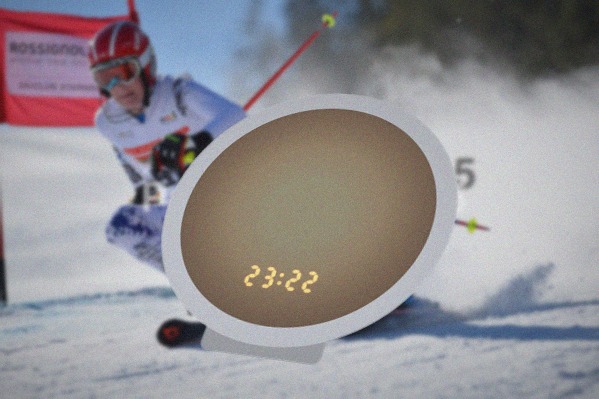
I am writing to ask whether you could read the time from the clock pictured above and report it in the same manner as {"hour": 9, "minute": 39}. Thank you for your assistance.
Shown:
{"hour": 23, "minute": 22}
